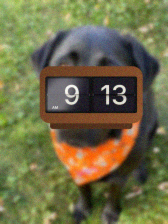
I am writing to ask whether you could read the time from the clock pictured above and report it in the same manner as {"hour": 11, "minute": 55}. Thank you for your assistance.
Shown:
{"hour": 9, "minute": 13}
